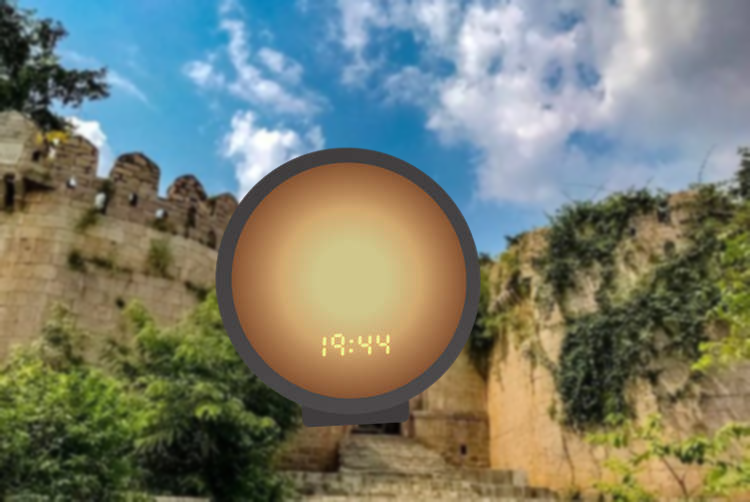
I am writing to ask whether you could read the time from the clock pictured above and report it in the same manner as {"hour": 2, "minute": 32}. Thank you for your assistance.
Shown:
{"hour": 19, "minute": 44}
